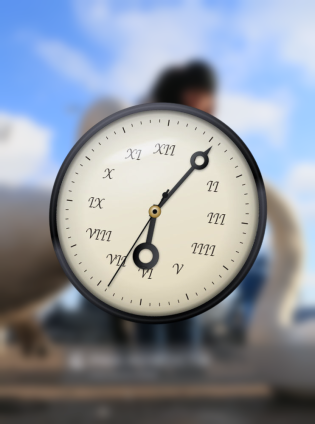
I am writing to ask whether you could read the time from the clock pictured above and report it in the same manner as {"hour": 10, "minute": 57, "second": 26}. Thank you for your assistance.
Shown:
{"hour": 6, "minute": 5, "second": 34}
